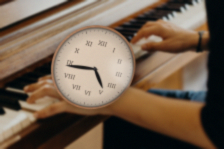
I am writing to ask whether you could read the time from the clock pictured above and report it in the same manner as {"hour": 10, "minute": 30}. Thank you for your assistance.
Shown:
{"hour": 4, "minute": 44}
